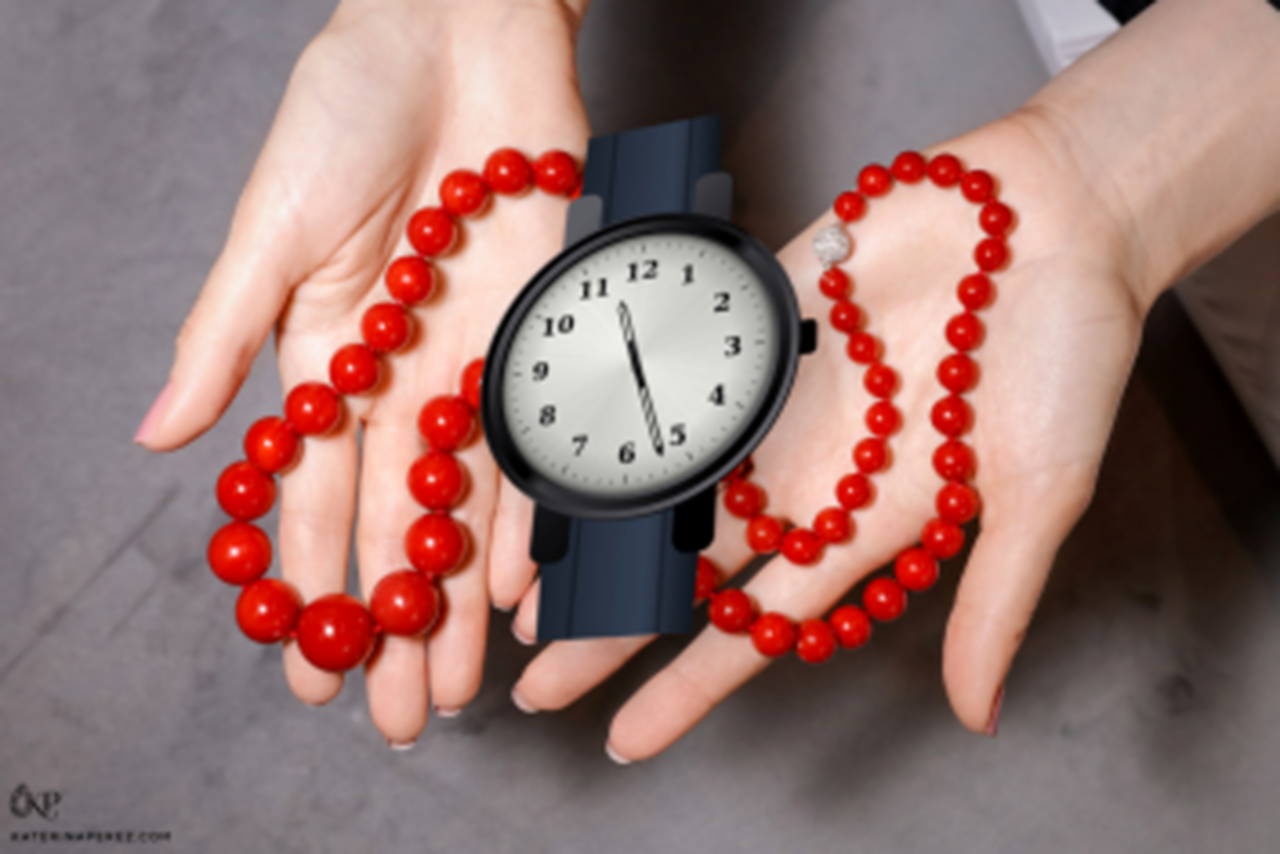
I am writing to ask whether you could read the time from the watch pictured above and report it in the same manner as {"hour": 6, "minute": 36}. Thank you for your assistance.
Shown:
{"hour": 11, "minute": 27}
